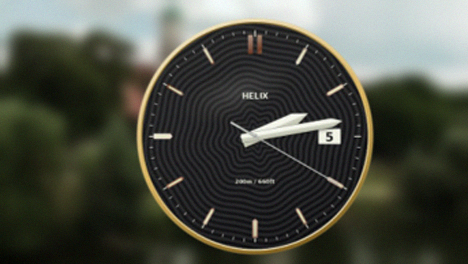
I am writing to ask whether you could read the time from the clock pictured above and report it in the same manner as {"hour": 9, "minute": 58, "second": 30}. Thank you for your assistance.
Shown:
{"hour": 2, "minute": 13, "second": 20}
